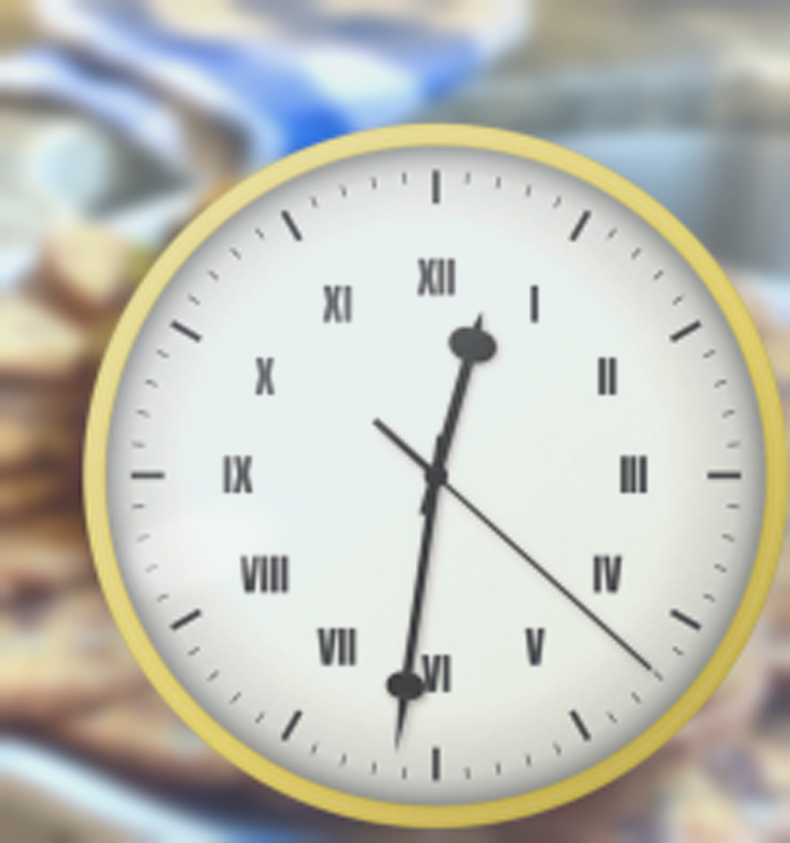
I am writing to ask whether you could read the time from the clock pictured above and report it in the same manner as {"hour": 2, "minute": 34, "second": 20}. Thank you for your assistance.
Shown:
{"hour": 12, "minute": 31, "second": 22}
